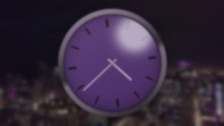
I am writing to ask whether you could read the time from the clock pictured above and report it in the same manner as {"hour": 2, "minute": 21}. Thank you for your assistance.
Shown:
{"hour": 4, "minute": 39}
